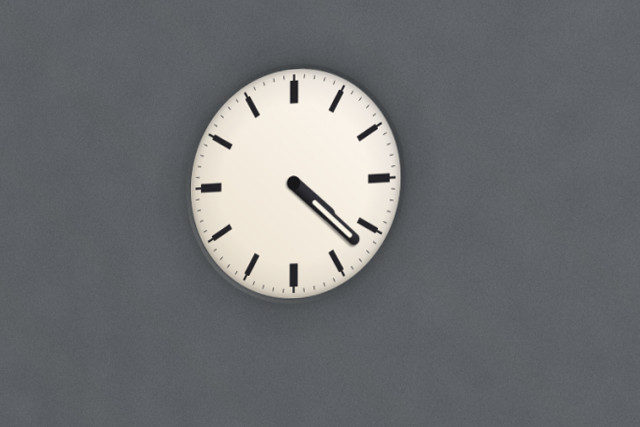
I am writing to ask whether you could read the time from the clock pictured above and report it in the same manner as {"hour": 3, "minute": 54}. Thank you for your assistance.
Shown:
{"hour": 4, "minute": 22}
